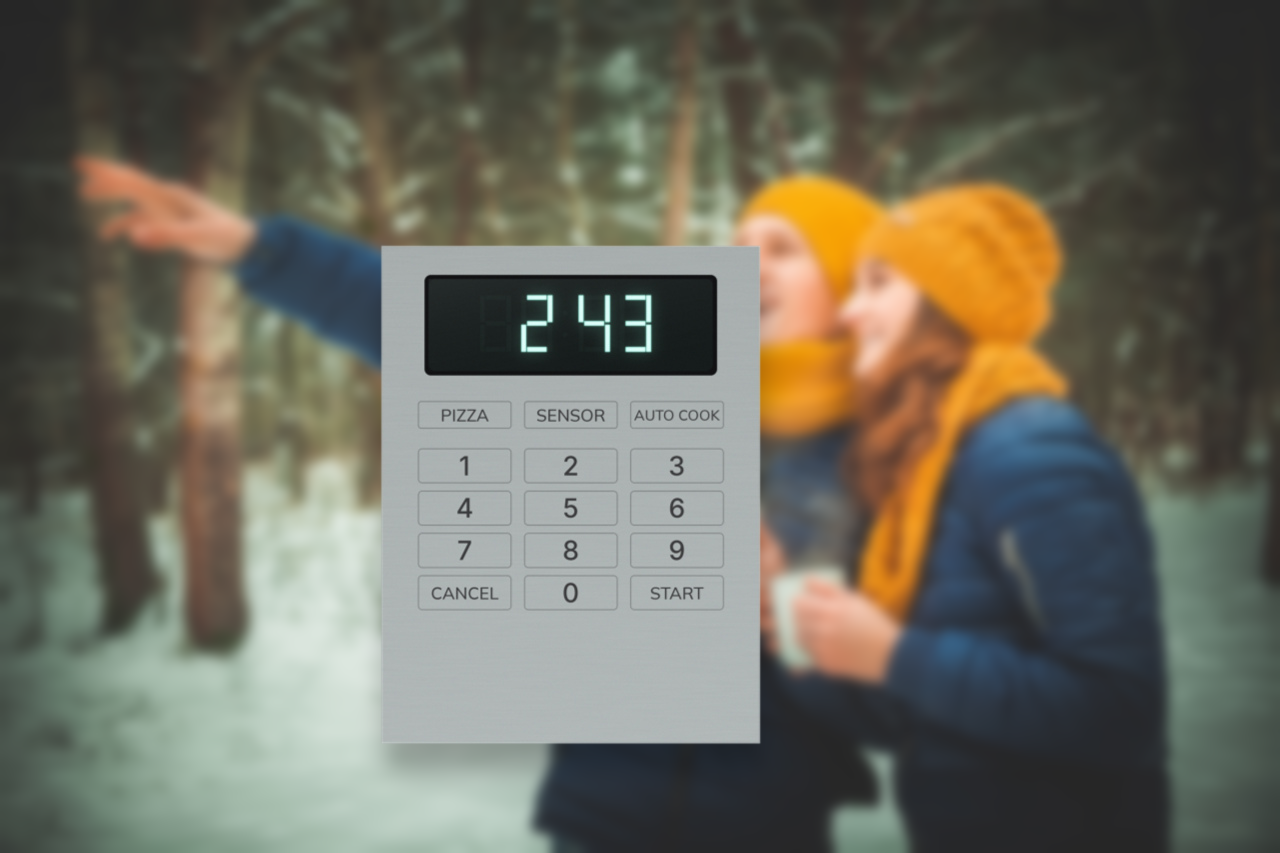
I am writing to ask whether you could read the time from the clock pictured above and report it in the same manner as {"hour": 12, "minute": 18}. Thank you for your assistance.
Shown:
{"hour": 2, "minute": 43}
